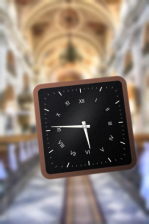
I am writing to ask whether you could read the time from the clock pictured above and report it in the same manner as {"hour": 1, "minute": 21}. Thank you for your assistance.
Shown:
{"hour": 5, "minute": 46}
